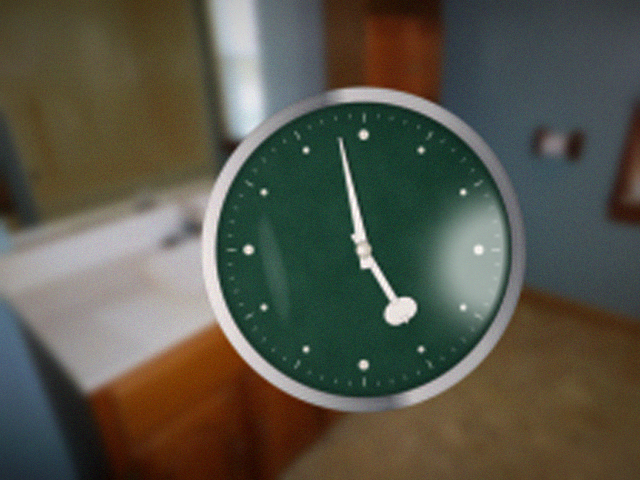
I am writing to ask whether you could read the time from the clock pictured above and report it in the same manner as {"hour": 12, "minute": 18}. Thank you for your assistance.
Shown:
{"hour": 4, "minute": 58}
